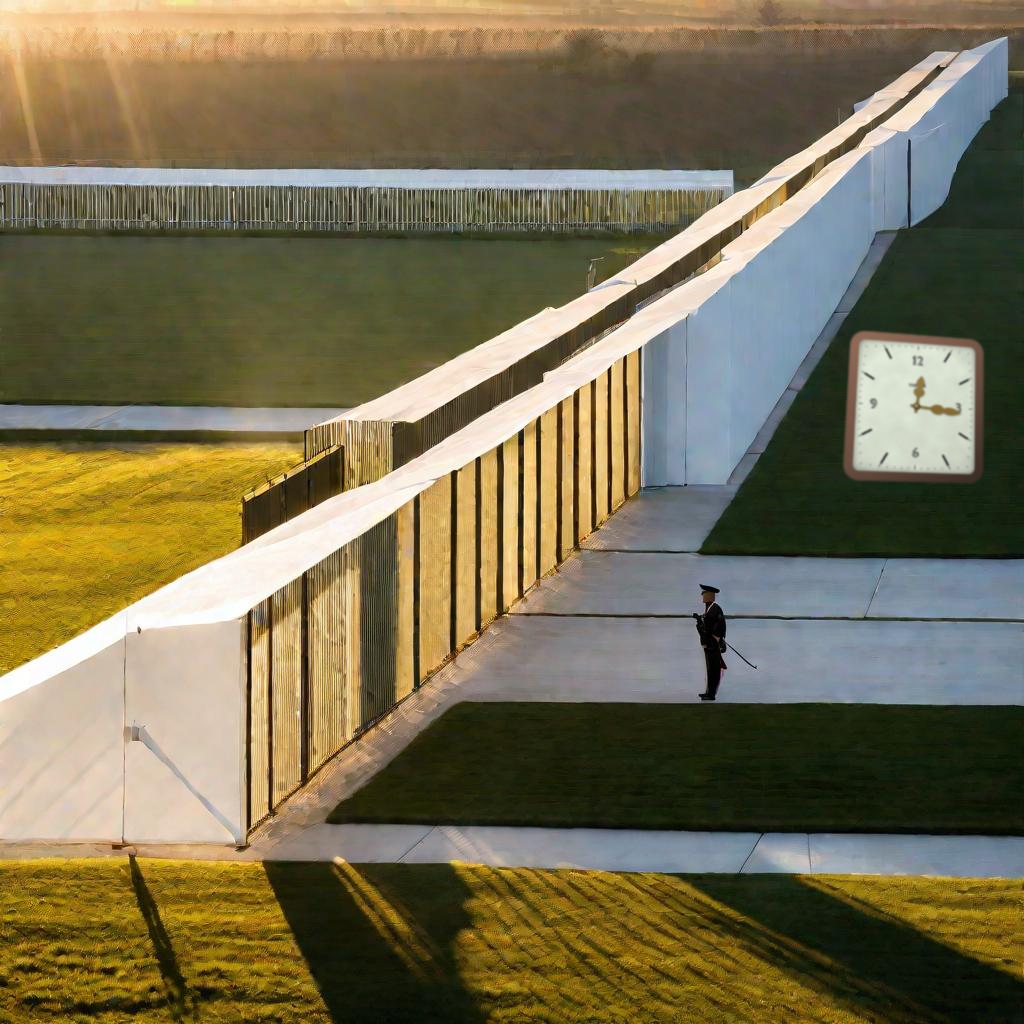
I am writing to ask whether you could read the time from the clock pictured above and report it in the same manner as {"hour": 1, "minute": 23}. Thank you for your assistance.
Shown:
{"hour": 12, "minute": 16}
